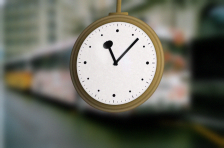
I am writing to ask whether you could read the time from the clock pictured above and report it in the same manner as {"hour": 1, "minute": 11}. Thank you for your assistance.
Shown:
{"hour": 11, "minute": 7}
